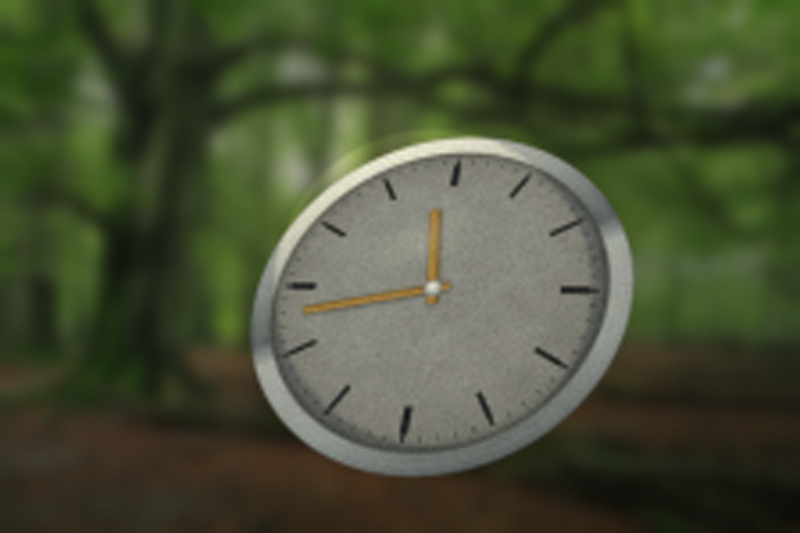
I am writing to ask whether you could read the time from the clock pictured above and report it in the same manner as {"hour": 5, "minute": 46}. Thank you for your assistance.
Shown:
{"hour": 11, "minute": 43}
